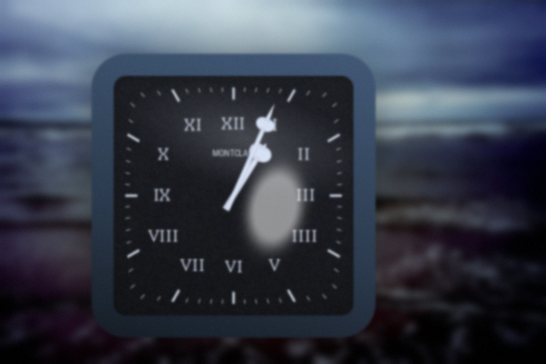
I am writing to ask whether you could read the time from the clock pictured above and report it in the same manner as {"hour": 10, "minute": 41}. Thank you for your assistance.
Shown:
{"hour": 1, "minute": 4}
